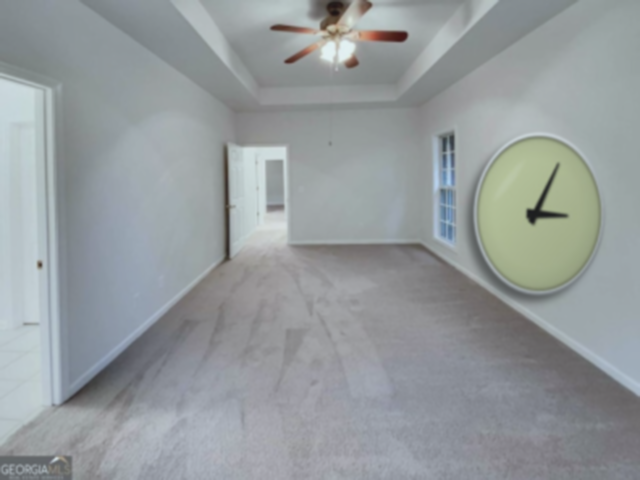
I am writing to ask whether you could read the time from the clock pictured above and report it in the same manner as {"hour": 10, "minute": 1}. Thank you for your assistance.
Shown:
{"hour": 3, "minute": 5}
